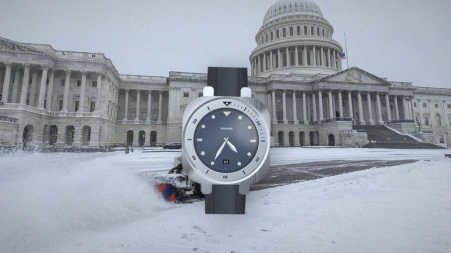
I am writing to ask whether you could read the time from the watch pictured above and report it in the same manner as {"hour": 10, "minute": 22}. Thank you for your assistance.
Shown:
{"hour": 4, "minute": 35}
